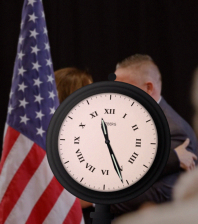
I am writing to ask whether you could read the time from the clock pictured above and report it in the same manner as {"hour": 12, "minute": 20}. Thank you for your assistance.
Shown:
{"hour": 11, "minute": 26}
